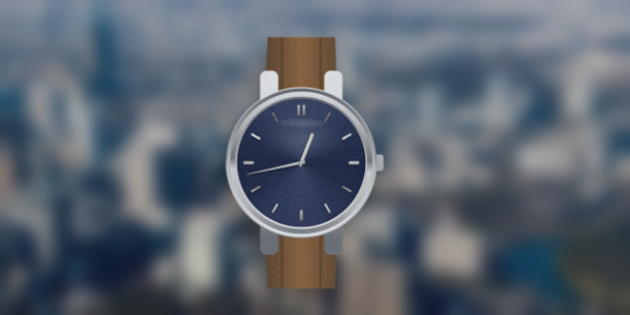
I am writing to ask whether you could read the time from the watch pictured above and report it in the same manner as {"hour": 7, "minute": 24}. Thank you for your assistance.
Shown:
{"hour": 12, "minute": 43}
